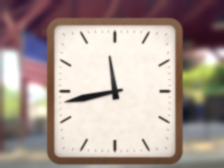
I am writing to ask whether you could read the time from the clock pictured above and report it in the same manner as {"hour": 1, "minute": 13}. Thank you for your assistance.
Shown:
{"hour": 11, "minute": 43}
